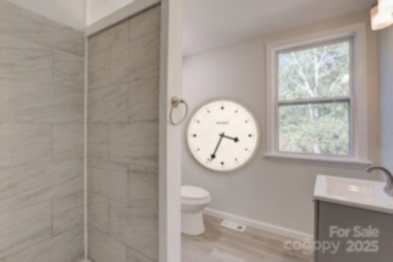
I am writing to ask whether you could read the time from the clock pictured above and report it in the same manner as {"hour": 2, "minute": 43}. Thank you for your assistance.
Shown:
{"hour": 3, "minute": 34}
